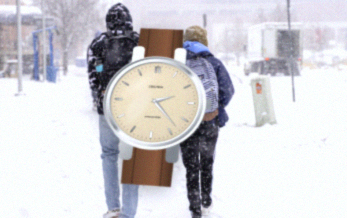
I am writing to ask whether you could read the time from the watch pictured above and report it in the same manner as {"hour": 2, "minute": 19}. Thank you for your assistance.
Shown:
{"hour": 2, "minute": 23}
